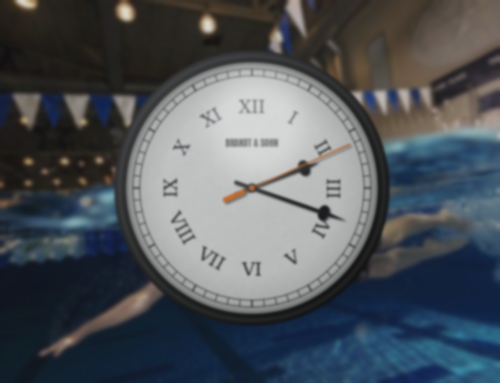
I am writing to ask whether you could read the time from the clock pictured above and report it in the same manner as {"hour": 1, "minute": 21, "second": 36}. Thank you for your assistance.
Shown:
{"hour": 2, "minute": 18, "second": 11}
